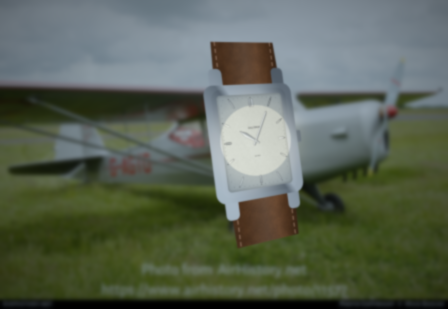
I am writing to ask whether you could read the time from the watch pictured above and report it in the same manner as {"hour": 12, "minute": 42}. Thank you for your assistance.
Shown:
{"hour": 10, "minute": 5}
